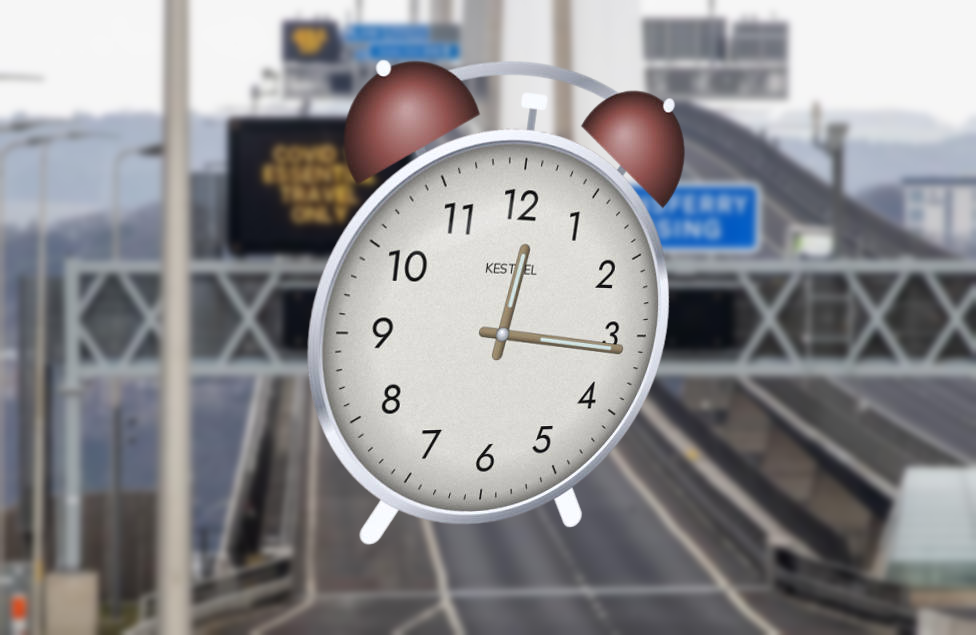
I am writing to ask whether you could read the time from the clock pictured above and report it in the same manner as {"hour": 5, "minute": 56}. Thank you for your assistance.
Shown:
{"hour": 12, "minute": 16}
